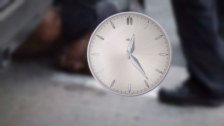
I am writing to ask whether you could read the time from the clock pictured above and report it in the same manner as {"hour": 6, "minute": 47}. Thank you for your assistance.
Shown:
{"hour": 12, "minute": 24}
